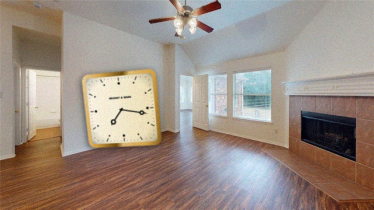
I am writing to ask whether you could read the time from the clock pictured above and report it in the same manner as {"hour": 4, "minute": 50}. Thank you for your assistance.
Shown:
{"hour": 7, "minute": 17}
